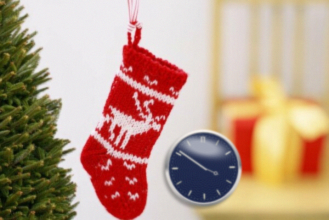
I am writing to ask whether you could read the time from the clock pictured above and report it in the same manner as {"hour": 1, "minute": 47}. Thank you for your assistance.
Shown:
{"hour": 3, "minute": 51}
